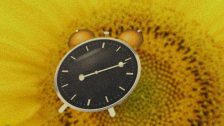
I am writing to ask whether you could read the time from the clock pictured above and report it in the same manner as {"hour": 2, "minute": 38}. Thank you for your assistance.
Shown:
{"hour": 8, "minute": 11}
